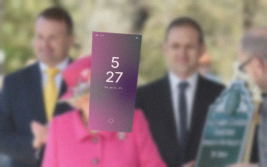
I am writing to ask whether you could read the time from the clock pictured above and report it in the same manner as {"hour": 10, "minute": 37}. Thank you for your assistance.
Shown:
{"hour": 5, "minute": 27}
